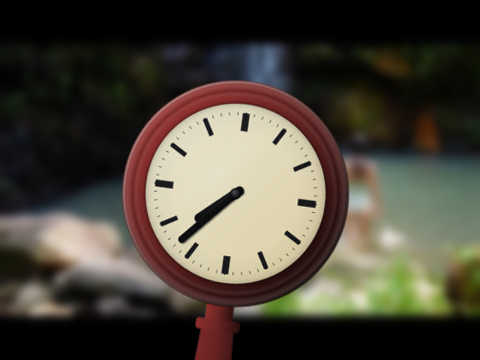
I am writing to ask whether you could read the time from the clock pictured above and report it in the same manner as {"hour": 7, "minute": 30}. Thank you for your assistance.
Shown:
{"hour": 7, "minute": 37}
